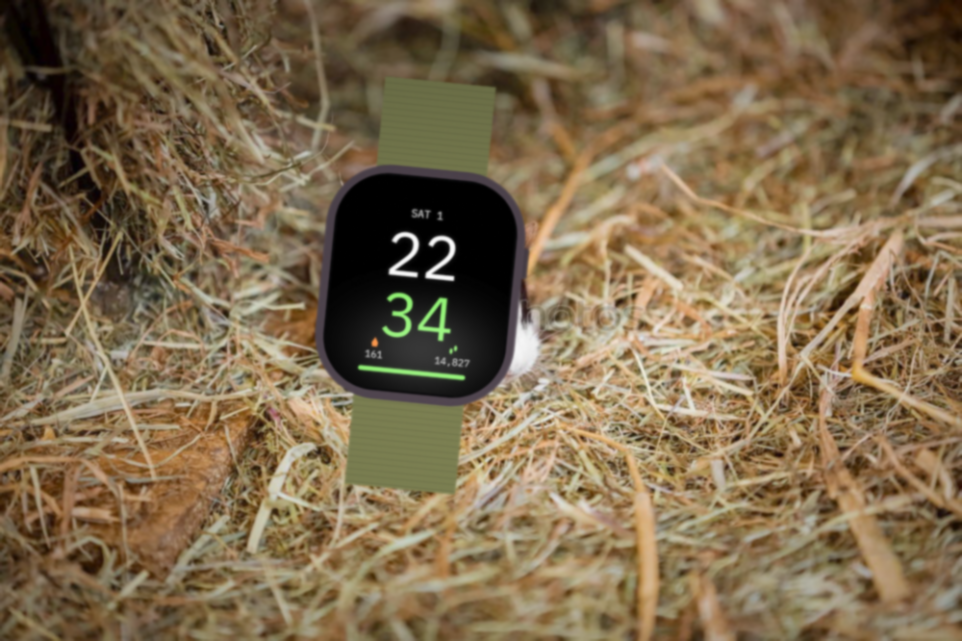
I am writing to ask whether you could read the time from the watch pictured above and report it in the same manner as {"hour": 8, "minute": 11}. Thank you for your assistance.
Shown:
{"hour": 22, "minute": 34}
